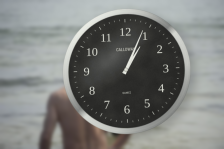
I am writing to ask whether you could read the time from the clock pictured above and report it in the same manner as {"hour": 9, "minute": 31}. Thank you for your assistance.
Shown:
{"hour": 1, "minute": 4}
